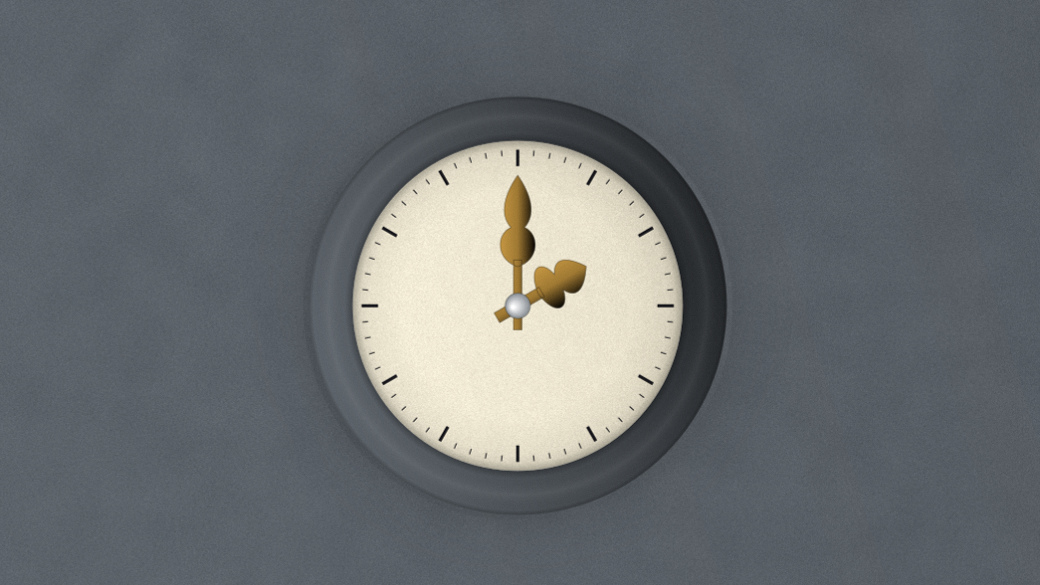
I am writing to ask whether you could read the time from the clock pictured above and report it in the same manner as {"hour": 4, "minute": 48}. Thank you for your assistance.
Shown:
{"hour": 2, "minute": 0}
